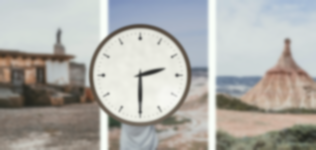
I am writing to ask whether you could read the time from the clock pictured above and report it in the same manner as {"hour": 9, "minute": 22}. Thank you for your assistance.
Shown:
{"hour": 2, "minute": 30}
